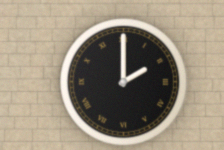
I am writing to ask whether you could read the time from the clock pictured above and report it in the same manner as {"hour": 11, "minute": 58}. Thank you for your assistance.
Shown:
{"hour": 2, "minute": 0}
